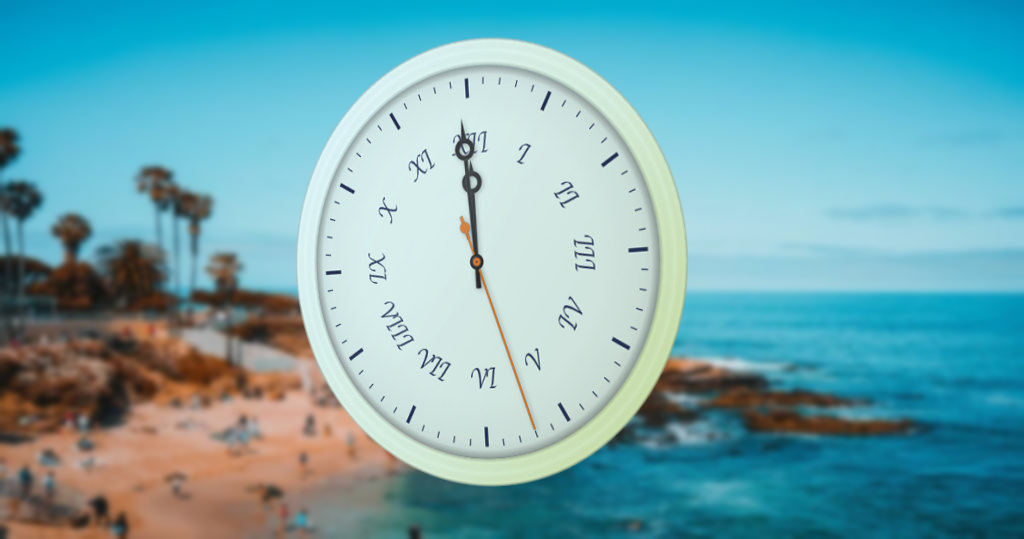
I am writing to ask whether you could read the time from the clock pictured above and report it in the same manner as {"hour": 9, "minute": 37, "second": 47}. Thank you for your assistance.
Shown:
{"hour": 11, "minute": 59, "second": 27}
